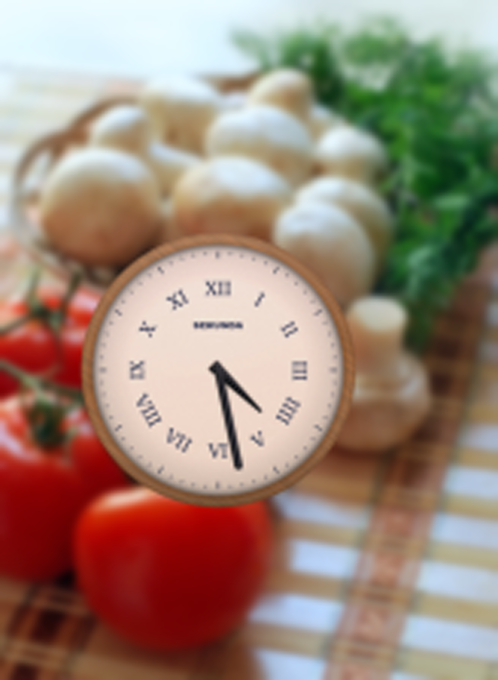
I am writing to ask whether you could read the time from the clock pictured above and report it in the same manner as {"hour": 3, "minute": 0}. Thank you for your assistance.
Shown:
{"hour": 4, "minute": 28}
